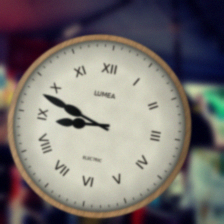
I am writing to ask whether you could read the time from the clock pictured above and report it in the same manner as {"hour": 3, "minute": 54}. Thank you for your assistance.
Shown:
{"hour": 8, "minute": 48}
